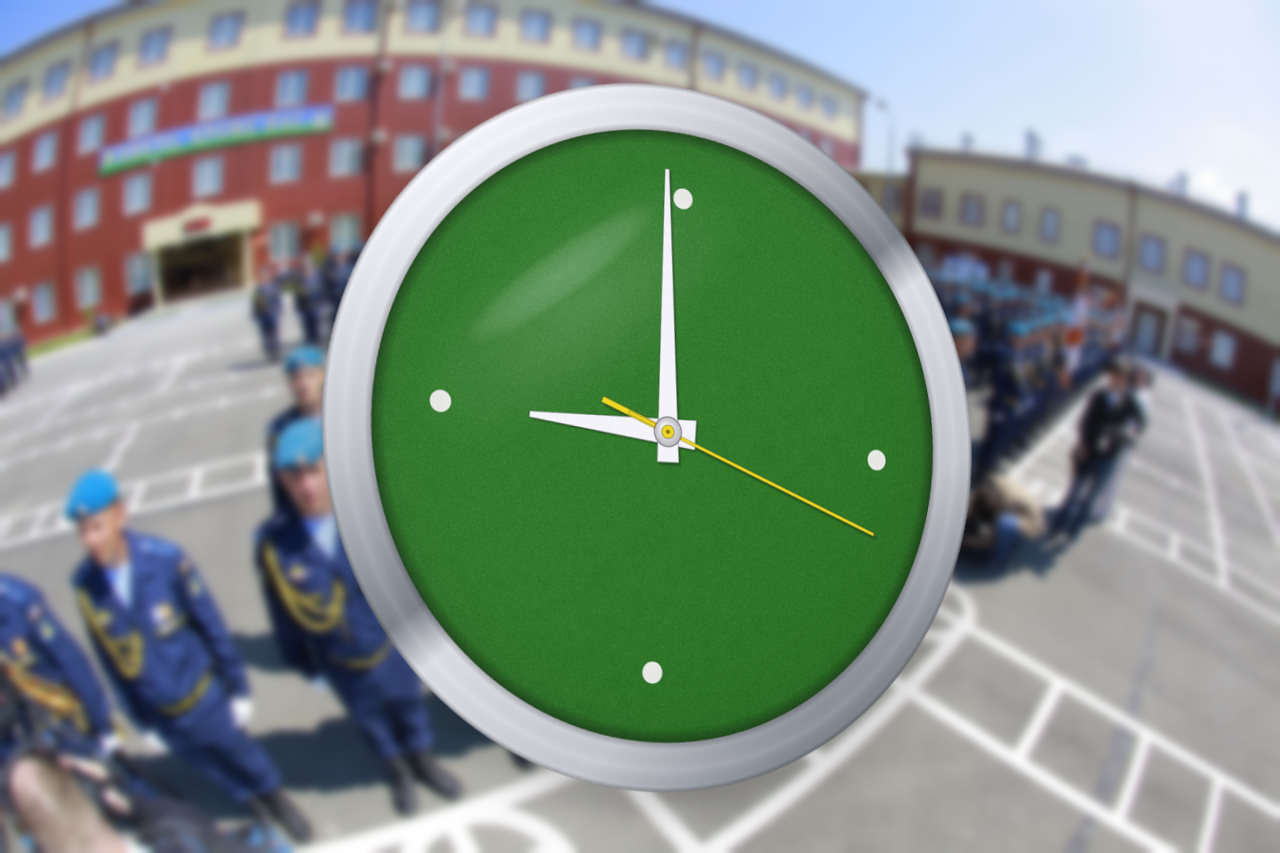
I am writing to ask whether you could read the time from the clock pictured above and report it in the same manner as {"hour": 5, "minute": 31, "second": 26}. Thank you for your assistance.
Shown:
{"hour": 8, "minute": 59, "second": 18}
